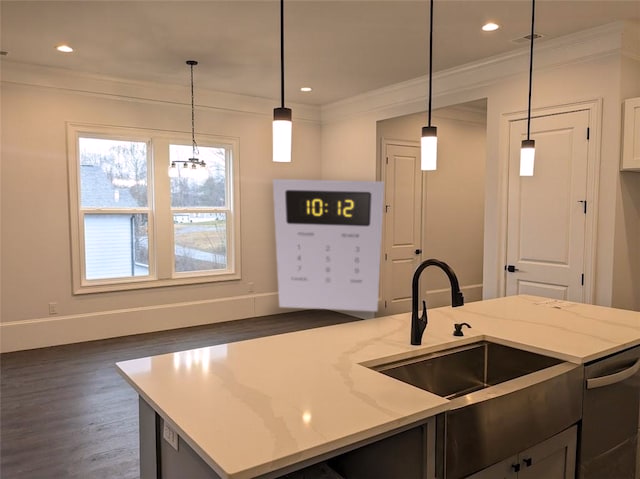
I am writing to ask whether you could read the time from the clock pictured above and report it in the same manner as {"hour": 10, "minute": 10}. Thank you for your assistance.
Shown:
{"hour": 10, "minute": 12}
